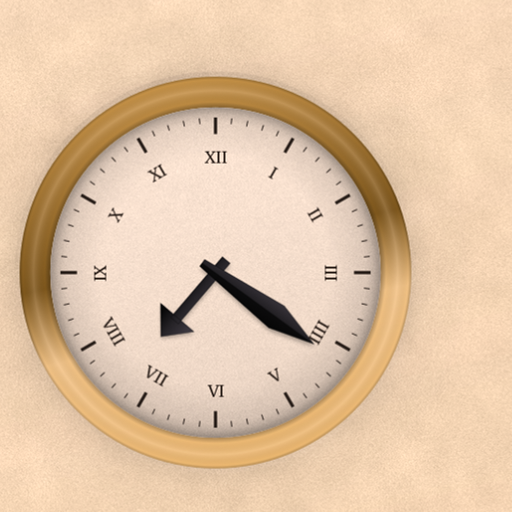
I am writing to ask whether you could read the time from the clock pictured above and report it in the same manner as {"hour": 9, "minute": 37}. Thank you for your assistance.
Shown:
{"hour": 7, "minute": 21}
